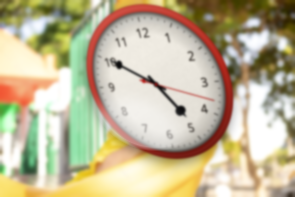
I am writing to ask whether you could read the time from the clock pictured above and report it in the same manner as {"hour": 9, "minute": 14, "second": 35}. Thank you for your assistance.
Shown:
{"hour": 4, "minute": 50, "second": 18}
